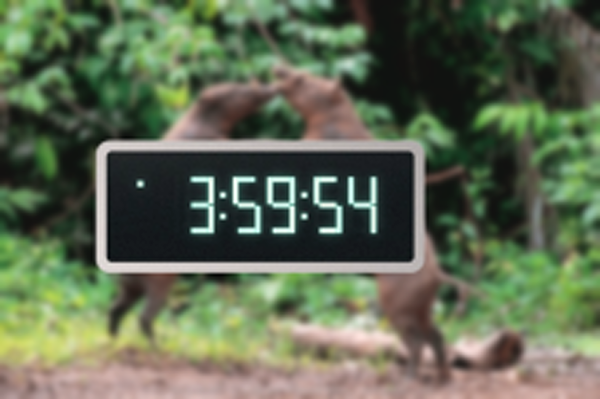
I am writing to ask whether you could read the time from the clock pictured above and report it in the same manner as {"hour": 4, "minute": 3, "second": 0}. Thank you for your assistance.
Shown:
{"hour": 3, "minute": 59, "second": 54}
